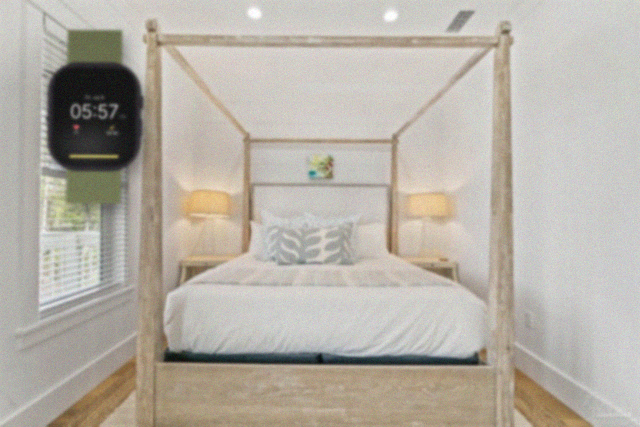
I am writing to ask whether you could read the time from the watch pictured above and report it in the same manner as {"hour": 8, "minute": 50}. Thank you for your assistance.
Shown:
{"hour": 5, "minute": 57}
